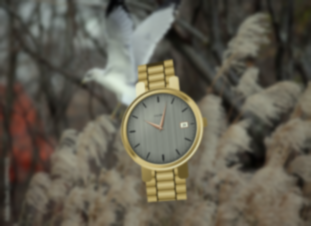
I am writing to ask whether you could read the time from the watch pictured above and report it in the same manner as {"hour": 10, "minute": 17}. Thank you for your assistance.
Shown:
{"hour": 10, "minute": 3}
